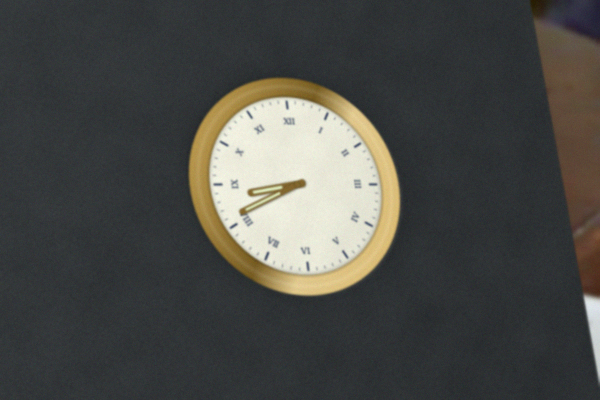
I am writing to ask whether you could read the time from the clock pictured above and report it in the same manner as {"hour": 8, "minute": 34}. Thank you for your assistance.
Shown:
{"hour": 8, "minute": 41}
